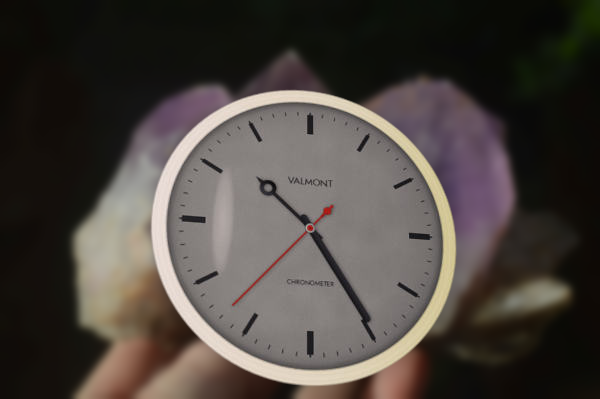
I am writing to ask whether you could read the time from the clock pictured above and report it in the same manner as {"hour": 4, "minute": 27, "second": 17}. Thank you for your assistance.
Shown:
{"hour": 10, "minute": 24, "second": 37}
